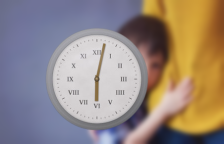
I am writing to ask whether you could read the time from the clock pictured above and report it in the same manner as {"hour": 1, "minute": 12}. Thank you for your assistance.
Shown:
{"hour": 6, "minute": 2}
